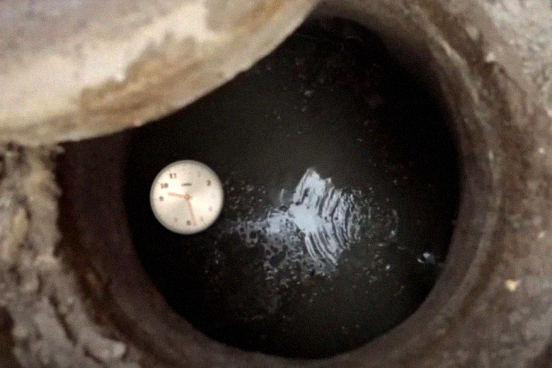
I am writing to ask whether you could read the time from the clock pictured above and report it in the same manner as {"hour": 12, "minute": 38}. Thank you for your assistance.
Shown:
{"hour": 9, "minute": 28}
